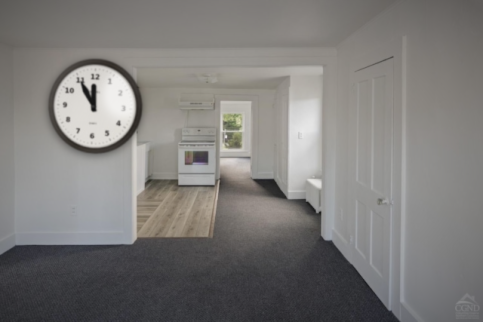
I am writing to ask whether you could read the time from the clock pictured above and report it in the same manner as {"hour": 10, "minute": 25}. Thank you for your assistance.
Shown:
{"hour": 11, "minute": 55}
